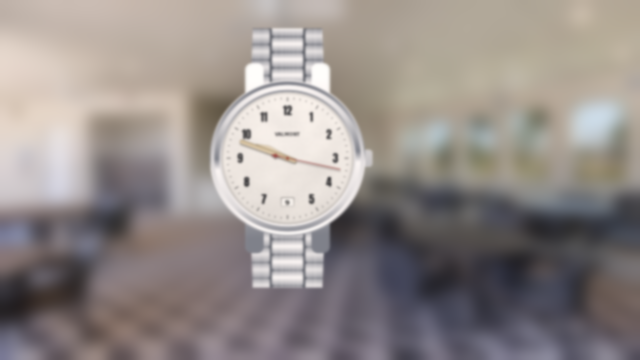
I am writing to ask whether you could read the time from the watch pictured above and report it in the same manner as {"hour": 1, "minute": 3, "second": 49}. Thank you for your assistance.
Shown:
{"hour": 9, "minute": 48, "second": 17}
